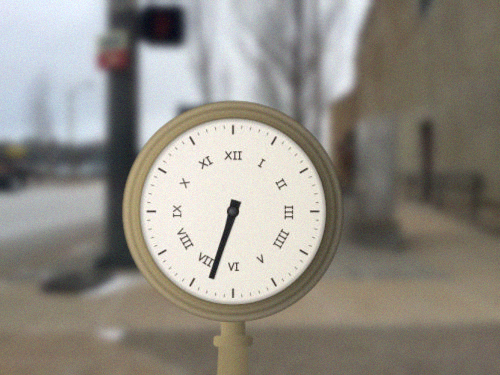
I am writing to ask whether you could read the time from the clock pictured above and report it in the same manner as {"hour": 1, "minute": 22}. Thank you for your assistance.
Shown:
{"hour": 6, "minute": 33}
